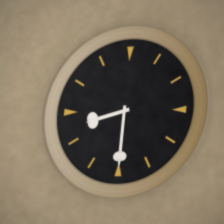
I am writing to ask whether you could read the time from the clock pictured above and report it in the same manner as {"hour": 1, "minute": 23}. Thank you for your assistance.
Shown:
{"hour": 8, "minute": 30}
